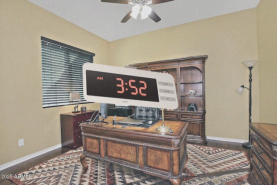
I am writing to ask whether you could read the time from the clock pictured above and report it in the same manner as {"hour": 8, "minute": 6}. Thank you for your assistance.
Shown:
{"hour": 3, "minute": 52}
